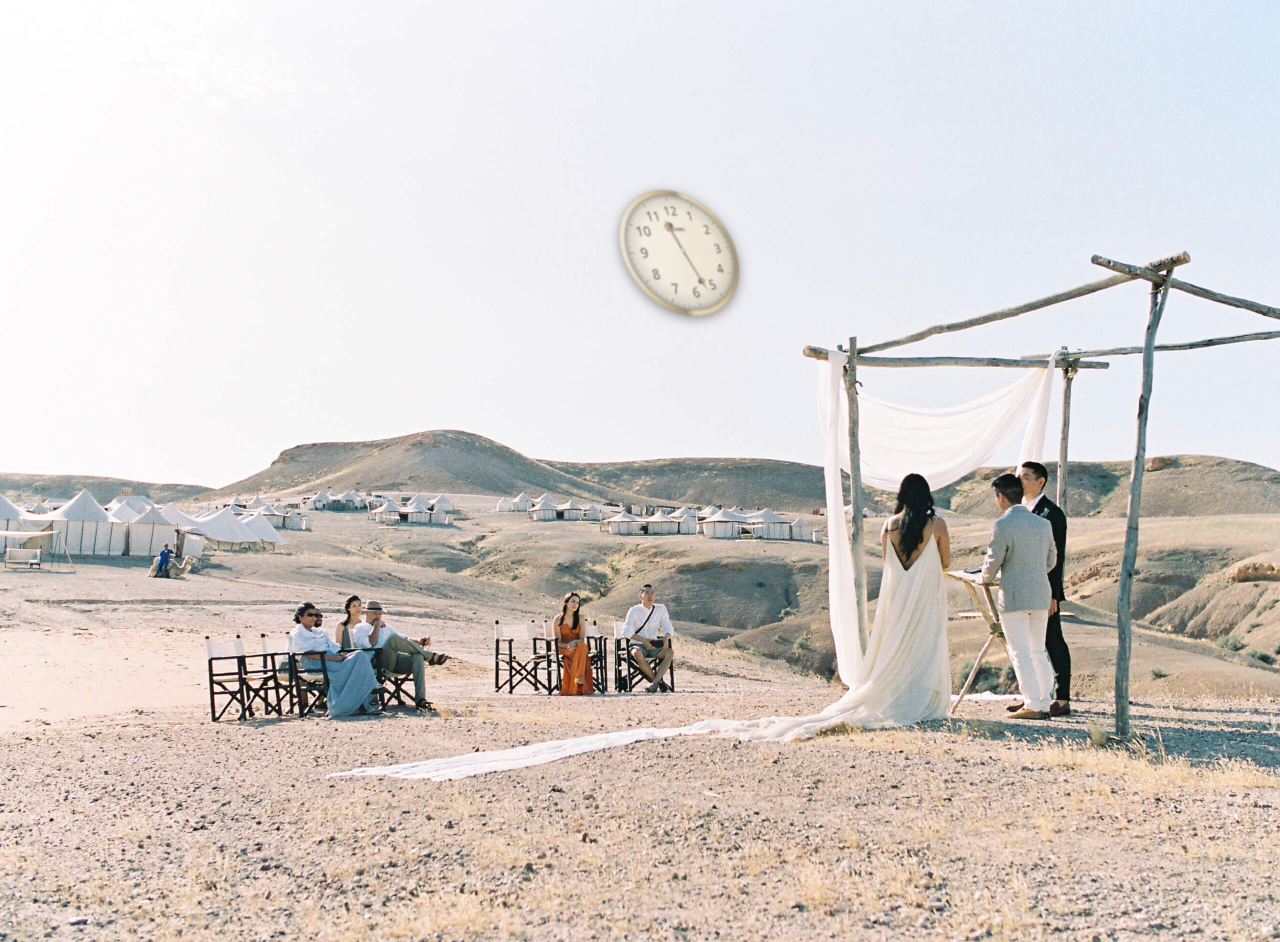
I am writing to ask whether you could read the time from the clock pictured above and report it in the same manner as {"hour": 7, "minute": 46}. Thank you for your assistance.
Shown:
{"hour": 11, "minute": 27}
